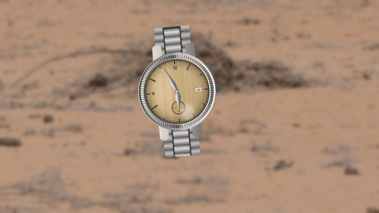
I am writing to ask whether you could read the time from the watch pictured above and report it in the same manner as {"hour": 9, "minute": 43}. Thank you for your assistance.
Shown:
{"hour": 5, "minute": 56}
